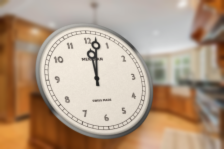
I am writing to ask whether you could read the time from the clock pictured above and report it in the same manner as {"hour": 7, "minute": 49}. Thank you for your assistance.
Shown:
{"hour": 12, "minute": 2}
